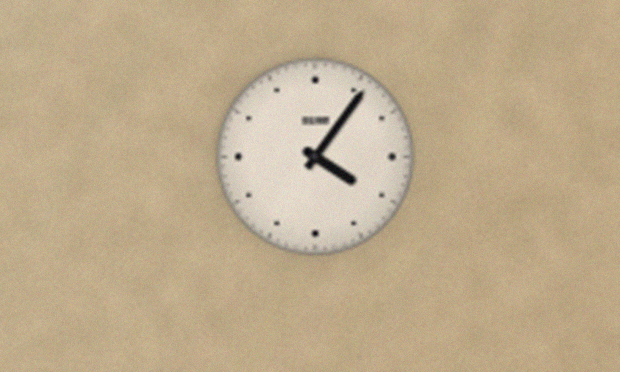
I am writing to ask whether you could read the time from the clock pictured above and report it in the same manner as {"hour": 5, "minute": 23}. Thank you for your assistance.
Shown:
{"hour": 4, "minute": 6}
